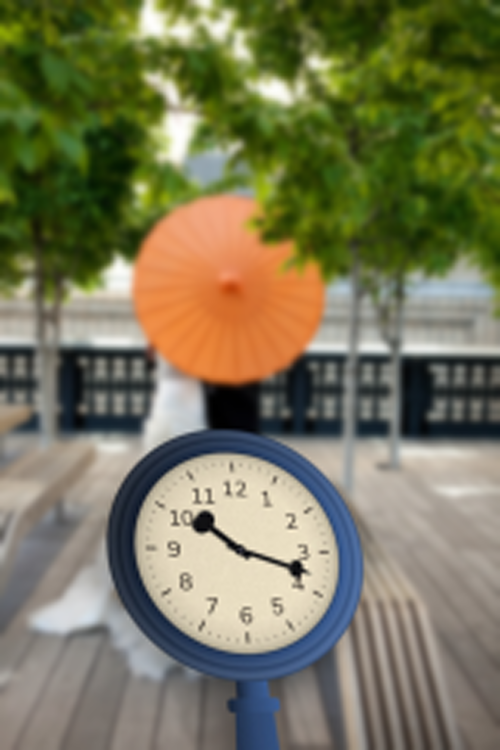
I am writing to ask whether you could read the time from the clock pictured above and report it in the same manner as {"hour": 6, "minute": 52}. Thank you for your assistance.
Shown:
{"hour": 10, "minute": 18}
